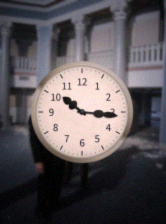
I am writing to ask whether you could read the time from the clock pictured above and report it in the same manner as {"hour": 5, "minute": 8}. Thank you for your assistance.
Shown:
{"hour": 10, "minute": 16}
